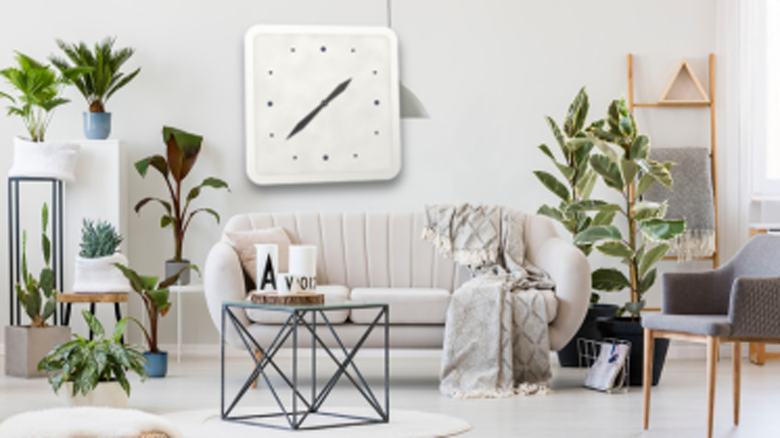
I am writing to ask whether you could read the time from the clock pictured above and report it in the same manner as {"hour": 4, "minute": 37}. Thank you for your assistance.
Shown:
{"hour": 1, "minute": 38}
